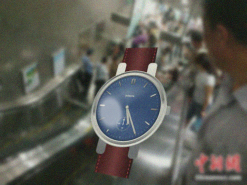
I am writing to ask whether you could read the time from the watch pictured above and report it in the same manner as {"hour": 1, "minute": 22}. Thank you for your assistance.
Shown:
{"hour": 5, "minute": 25}
